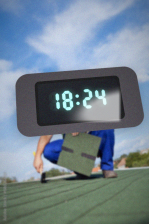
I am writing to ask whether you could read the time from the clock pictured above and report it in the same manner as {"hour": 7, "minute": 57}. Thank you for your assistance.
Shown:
{"hour": 18, "minute": 24}
